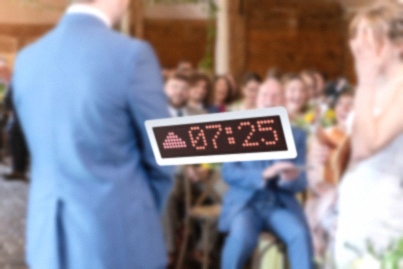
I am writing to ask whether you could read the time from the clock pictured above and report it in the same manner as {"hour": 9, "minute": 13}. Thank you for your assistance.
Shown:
{"hour": 7, "minute": 25}
